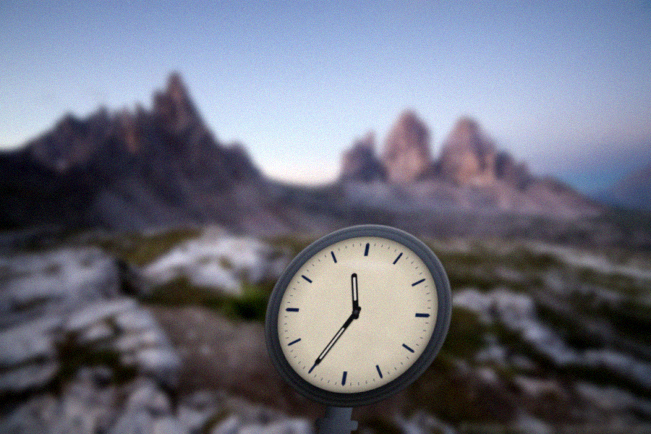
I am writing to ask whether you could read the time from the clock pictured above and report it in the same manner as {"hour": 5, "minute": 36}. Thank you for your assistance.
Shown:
{"hour": 11, "minute": 35}
